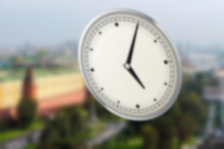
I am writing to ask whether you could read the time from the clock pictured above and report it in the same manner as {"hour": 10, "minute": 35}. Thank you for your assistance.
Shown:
{"hour": 5, "minute": 5}
